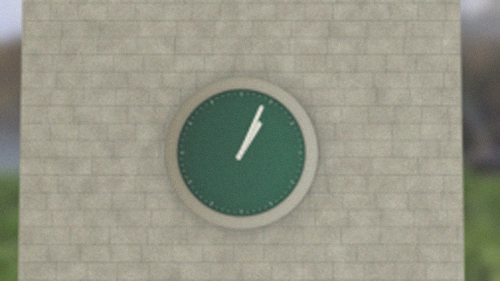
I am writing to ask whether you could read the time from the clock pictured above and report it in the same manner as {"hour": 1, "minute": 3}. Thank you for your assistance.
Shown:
{"hour": 1, "minute": 4}
